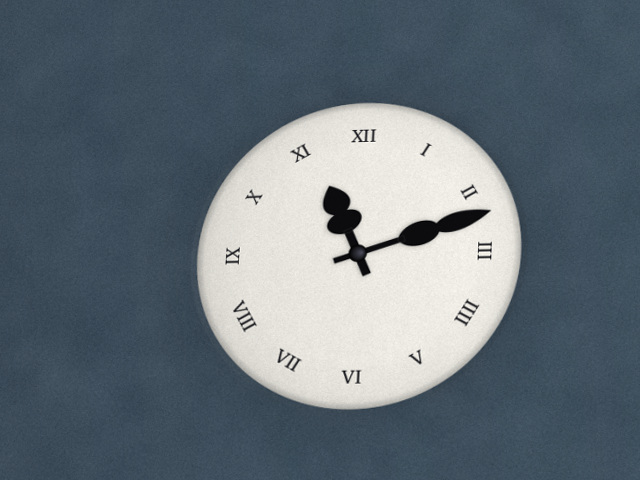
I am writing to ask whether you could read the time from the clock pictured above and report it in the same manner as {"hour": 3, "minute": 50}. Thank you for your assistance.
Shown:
{"hour": 11, "minute": 12}
